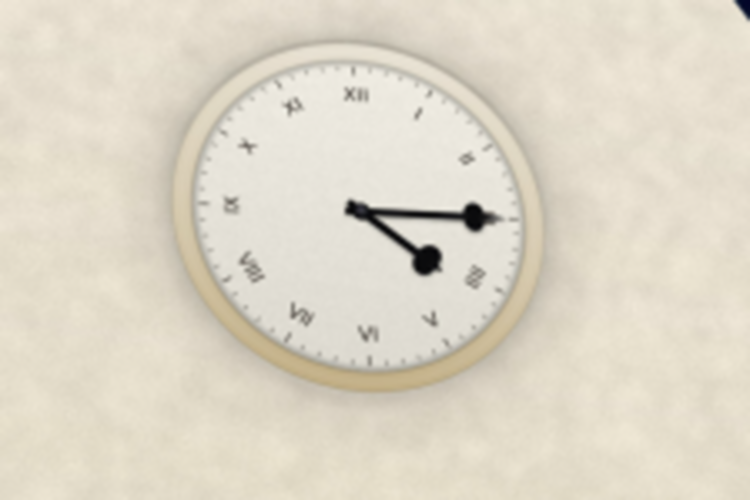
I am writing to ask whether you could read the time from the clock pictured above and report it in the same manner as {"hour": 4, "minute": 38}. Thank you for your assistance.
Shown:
{"hour": 4, "minute": 15}
